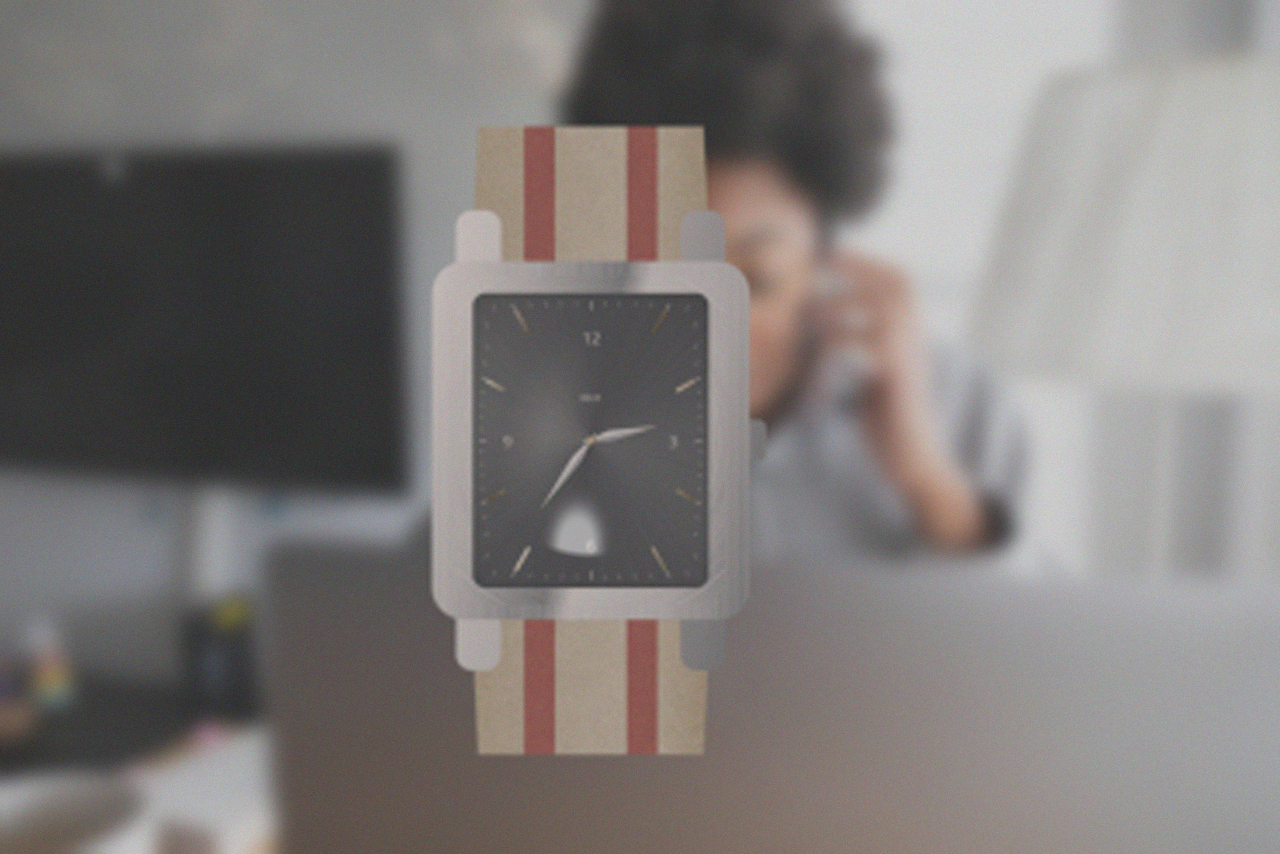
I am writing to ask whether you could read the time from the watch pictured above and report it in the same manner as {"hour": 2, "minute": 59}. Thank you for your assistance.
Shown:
{"hour": 2, "minute": 36}
